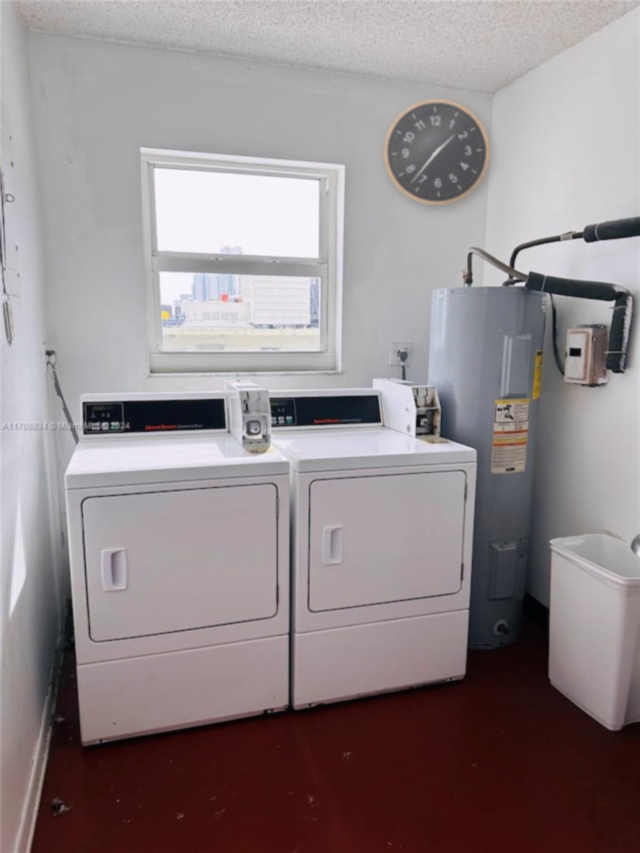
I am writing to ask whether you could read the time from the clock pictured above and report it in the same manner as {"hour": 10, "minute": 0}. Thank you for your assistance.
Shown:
{"hour": 1, "minute": 37}
